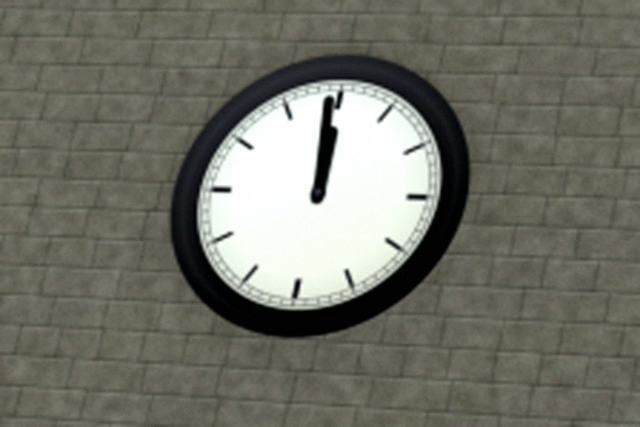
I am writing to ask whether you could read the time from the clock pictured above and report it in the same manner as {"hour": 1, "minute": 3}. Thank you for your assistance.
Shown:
{"hour": 11, "minute": 59}
